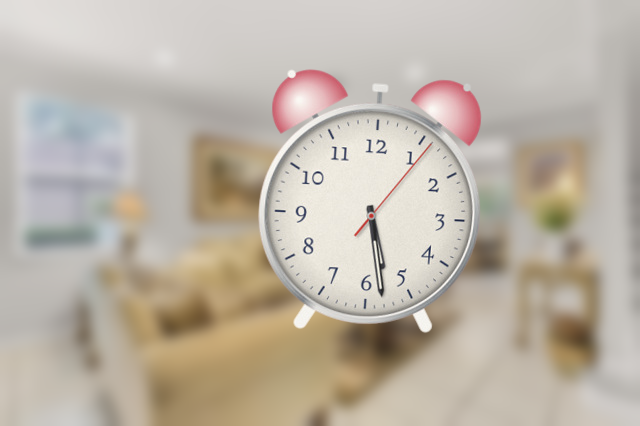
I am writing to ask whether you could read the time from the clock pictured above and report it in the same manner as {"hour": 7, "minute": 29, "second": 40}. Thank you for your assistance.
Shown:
{"hour": 5, "minute": 28, "second": 6}
